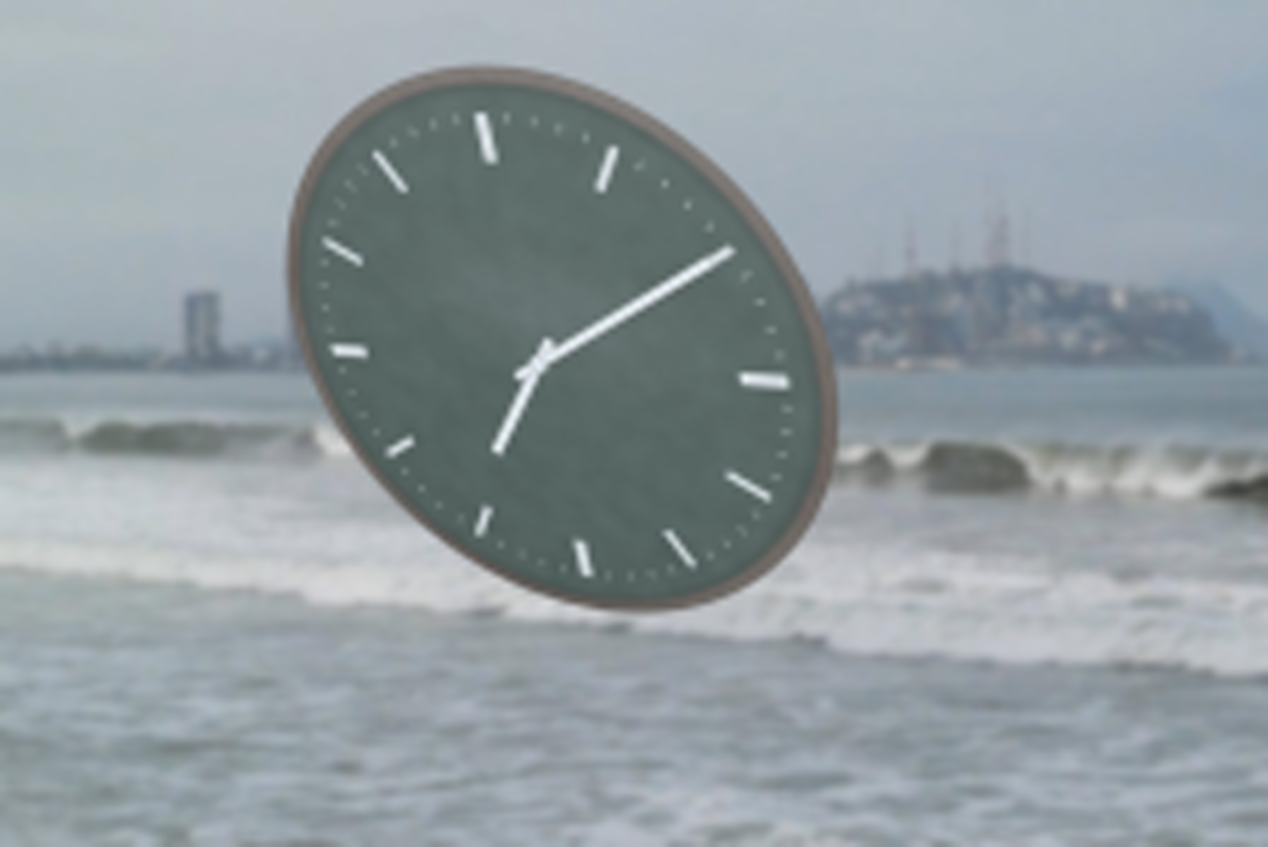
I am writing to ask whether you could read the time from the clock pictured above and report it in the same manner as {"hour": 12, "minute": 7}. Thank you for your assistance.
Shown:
{"hour": 7, "minute": 10}
